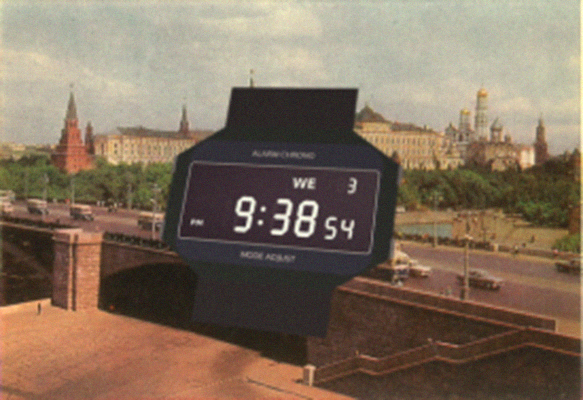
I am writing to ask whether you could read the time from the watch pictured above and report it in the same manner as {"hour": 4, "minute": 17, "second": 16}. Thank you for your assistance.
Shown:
{"hour": 9, "minute": 38, "second": 54}
